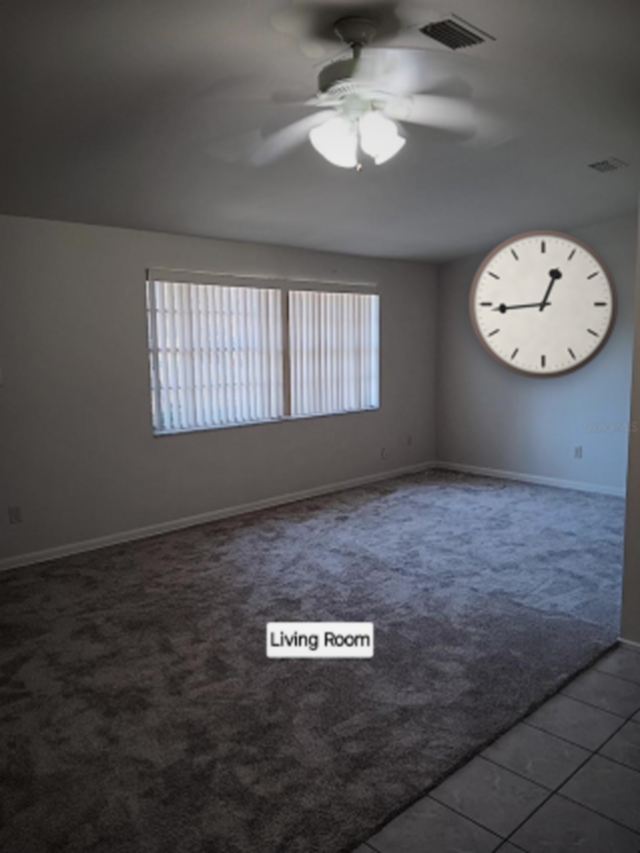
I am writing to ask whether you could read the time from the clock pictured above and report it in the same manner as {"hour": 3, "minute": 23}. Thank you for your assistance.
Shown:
{"hour": 12, "minute": 44}
